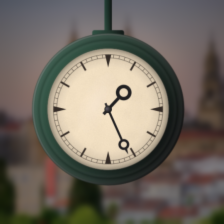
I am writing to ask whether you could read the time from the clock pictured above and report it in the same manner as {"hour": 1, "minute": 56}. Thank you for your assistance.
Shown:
{"hour": 1, "minute": 26}
